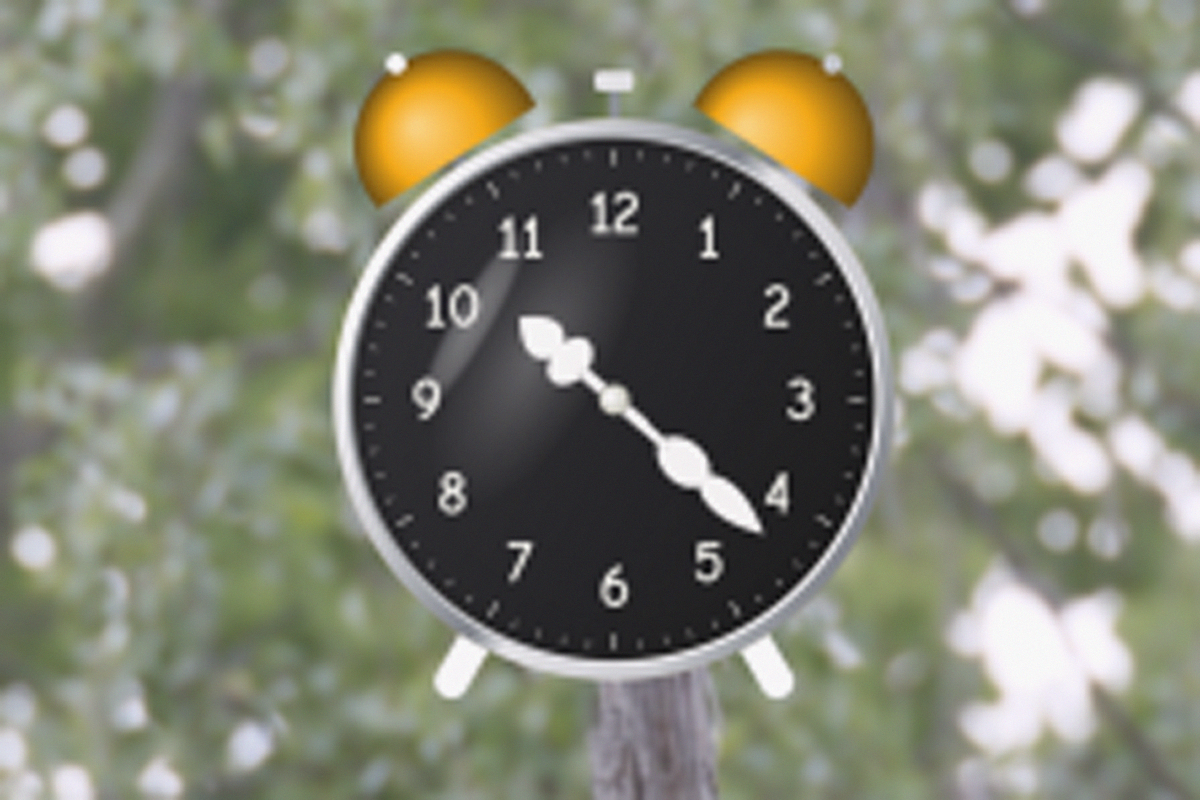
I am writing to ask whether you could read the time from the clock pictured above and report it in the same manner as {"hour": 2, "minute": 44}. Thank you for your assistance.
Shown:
{"hour": 10, "minute": 22}
